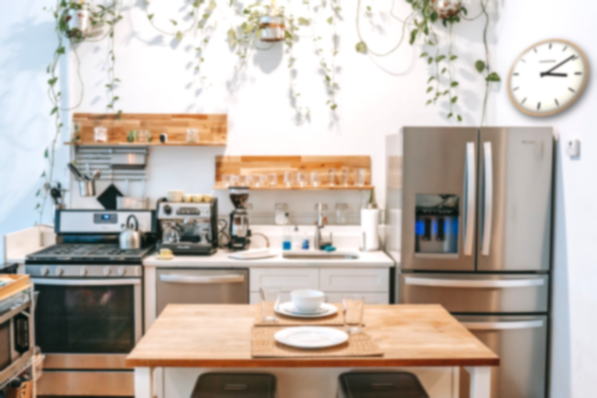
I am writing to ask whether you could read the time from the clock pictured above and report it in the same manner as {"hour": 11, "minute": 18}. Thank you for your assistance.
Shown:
{"hour": 3, "minute": 9}
